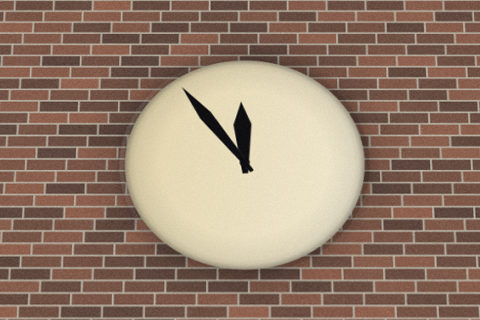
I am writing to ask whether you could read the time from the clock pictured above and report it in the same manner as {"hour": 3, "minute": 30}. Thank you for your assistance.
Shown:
{"hour": 11, "minute": 54}
